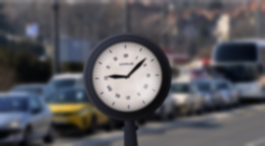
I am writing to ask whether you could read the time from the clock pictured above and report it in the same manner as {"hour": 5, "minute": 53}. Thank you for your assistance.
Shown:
{"hour": 9, "minute": 8}
